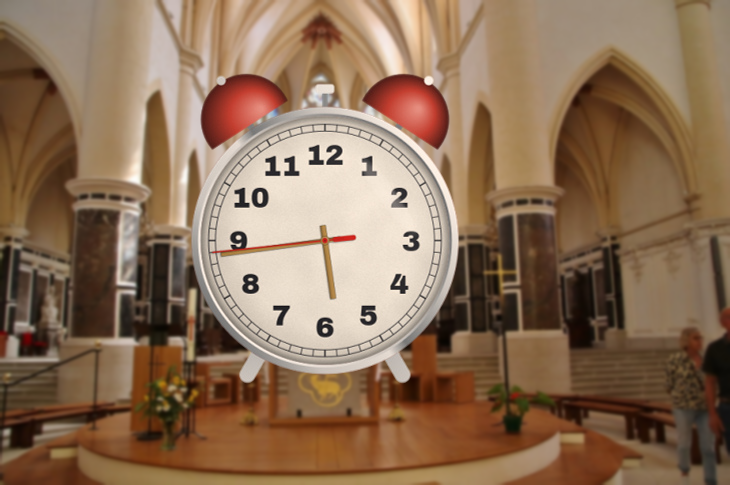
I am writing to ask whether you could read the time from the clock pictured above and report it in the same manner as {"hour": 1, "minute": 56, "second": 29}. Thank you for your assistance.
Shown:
{"hour": 5, "minute": 43, "second": 44}
